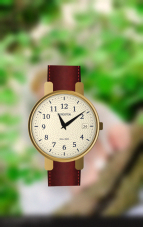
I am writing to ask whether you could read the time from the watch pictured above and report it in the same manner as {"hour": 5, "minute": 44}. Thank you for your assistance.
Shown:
{"hour": 11, "minute": 9}
